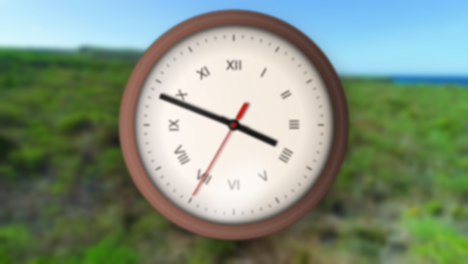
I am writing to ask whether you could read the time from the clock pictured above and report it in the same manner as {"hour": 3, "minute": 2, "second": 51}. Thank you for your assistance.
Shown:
{"hour": 3, "minute": 48, "second": 35}
